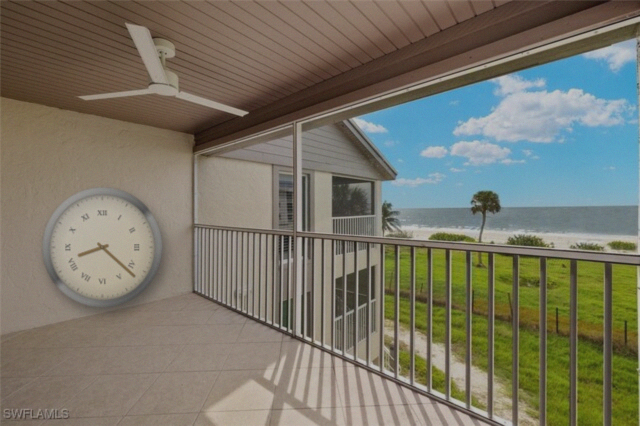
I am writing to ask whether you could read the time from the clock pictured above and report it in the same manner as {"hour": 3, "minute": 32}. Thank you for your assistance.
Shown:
{"hour": 8, "minute": 22}
